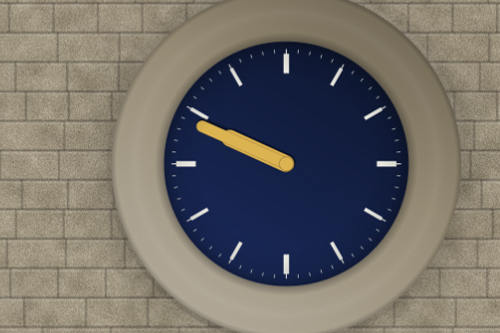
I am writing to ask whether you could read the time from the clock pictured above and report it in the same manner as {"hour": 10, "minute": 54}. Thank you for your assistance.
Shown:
{"hour": 9, "minute": 49}
